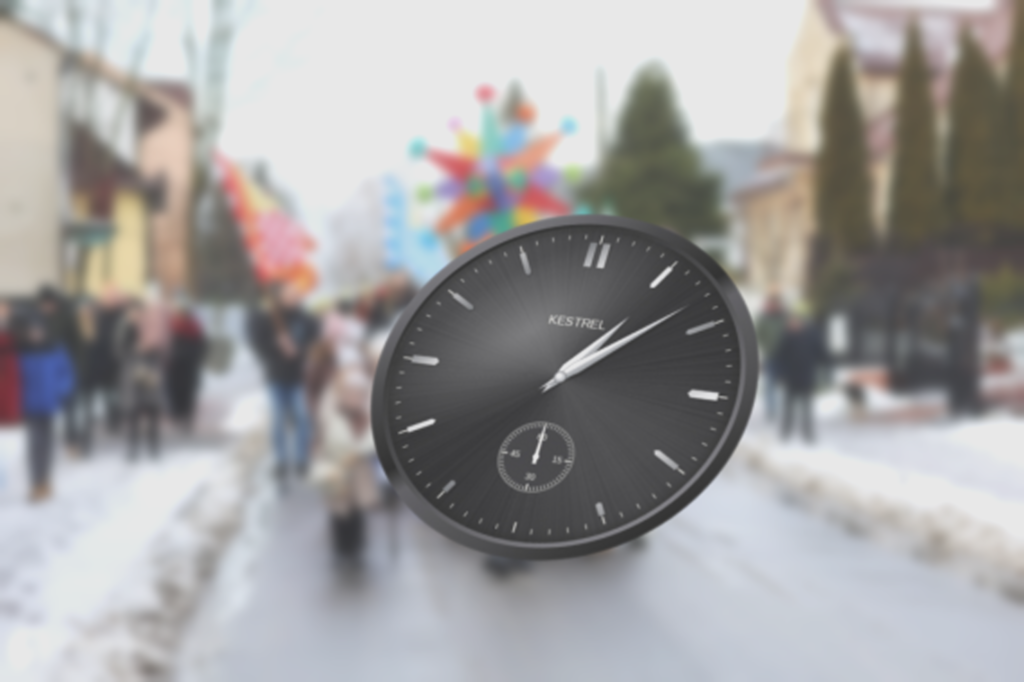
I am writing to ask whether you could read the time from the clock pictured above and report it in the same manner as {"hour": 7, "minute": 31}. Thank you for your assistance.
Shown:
{"hour": 1, "minute": 8}
